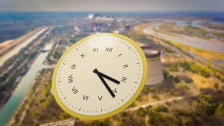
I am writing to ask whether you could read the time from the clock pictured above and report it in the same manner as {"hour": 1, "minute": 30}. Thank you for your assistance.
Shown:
{"hour": 3, "minute": 21}
